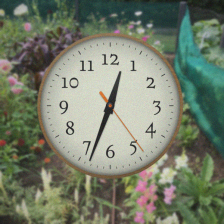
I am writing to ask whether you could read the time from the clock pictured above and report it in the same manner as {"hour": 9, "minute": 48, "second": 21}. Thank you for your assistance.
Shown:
{"hour": 12, "minute": 33, "second": 24}
